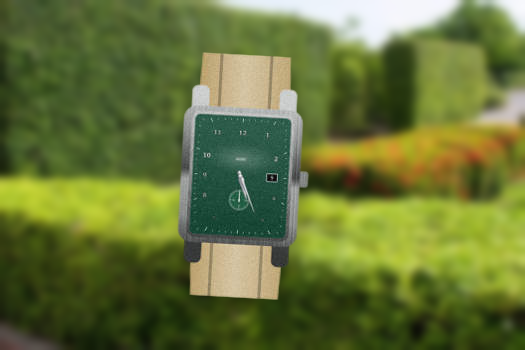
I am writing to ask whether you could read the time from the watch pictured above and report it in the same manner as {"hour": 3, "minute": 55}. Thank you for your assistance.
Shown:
{"hour": 5, "minute": 26}
